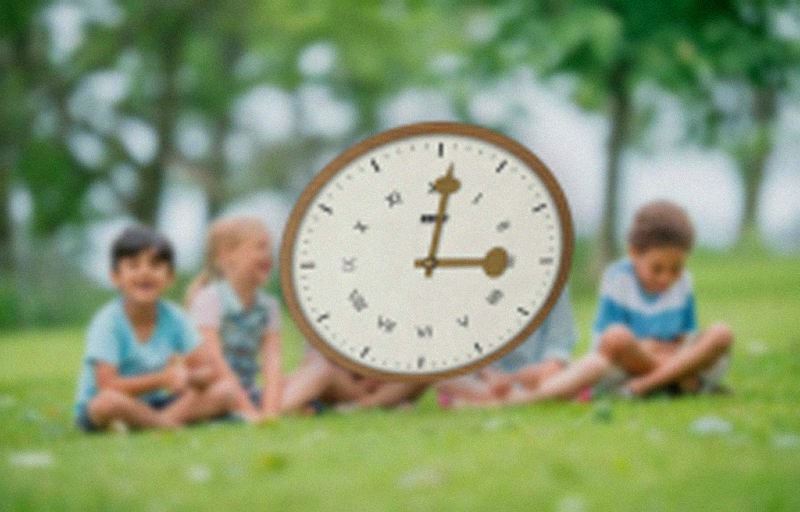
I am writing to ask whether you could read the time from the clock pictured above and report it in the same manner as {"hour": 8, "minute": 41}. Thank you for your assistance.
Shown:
{"hour": 3, "minute": 1}
